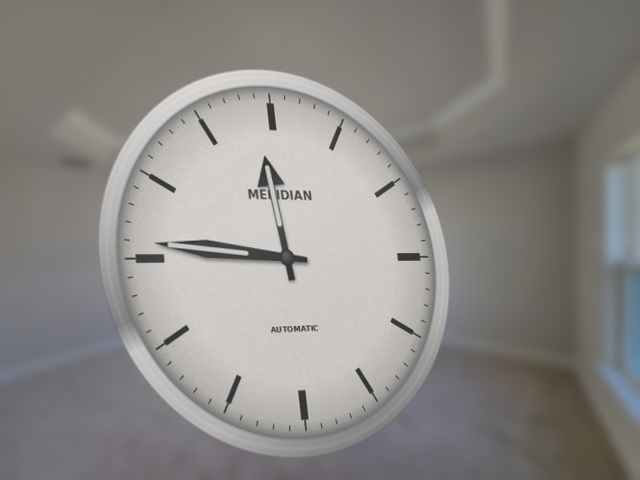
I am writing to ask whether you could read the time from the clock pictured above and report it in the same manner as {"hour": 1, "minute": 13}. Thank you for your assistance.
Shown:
{"hour": 11, "minute": 46}
